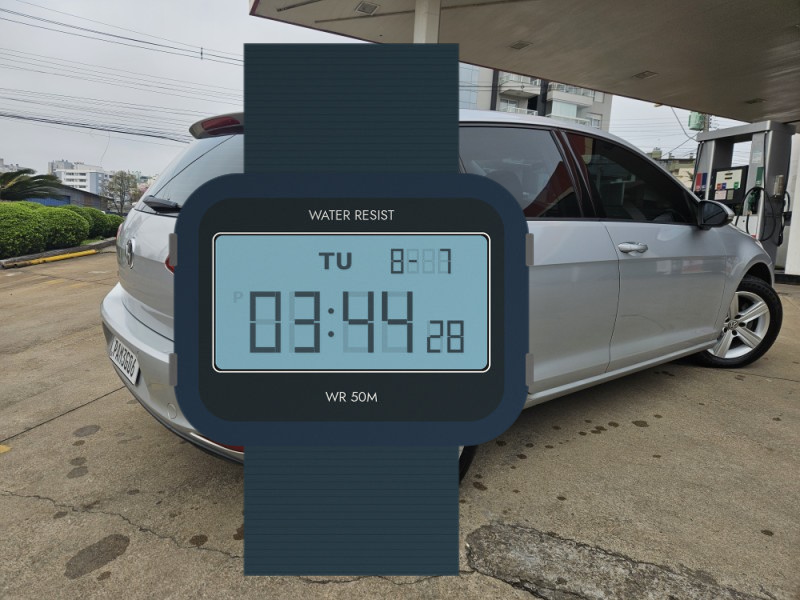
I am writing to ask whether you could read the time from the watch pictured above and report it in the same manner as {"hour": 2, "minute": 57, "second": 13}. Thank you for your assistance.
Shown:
{"hour": 3, "minute": 44, "second": 28}
